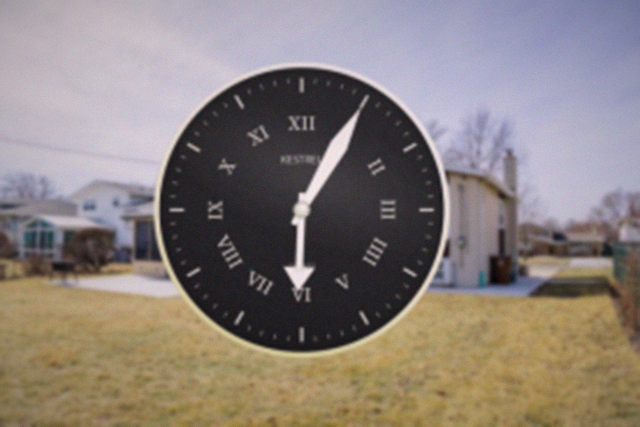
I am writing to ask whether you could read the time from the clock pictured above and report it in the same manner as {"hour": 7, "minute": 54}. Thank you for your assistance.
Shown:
{"hour": 6, "minute": 5}
